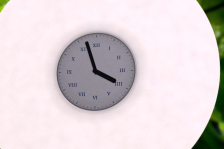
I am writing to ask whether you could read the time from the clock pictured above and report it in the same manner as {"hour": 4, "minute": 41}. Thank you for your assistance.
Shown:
{"hour": 3, "minute": 57}
